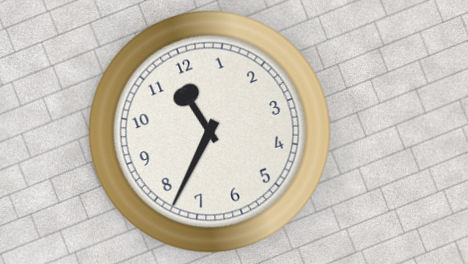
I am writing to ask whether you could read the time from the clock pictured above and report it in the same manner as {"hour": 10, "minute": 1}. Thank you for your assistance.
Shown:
{"hour": 11, "minute": 38}
